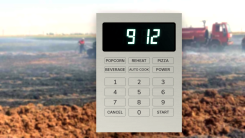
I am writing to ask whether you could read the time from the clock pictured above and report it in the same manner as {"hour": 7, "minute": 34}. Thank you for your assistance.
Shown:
{"hour": 9, "minute": 12}
